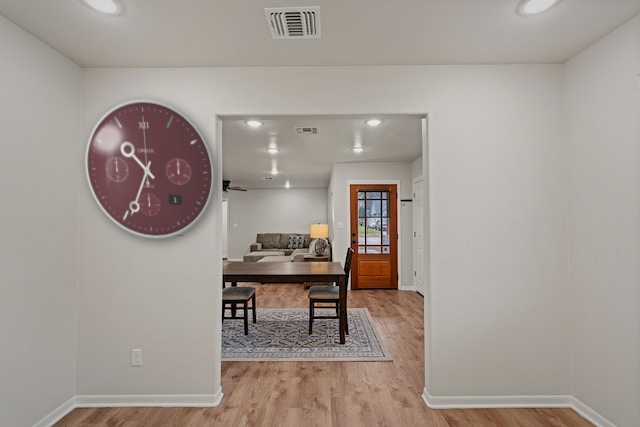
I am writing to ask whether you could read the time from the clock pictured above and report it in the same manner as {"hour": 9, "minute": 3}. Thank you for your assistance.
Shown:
{"hour": 10, "minute": 34}
